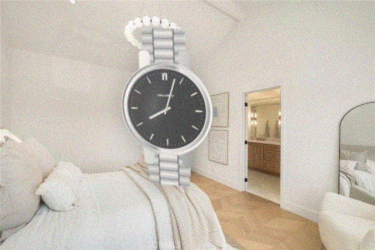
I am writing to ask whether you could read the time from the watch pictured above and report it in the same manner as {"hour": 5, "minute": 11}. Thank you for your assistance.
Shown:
{"hour": 8, "minute": 3}
